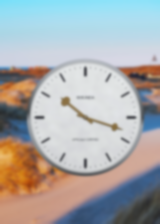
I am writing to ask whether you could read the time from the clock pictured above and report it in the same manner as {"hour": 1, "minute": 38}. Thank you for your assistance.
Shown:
{"hour": 10, "minute": 18}
